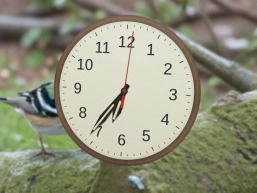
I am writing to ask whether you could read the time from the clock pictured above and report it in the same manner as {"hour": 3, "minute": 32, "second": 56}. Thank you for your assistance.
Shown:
{"hour": 6, "minute": 36, "second": 1}
